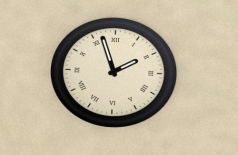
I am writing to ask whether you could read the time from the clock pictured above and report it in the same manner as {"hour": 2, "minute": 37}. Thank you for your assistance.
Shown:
{"hour": 1, "minute": 57}
